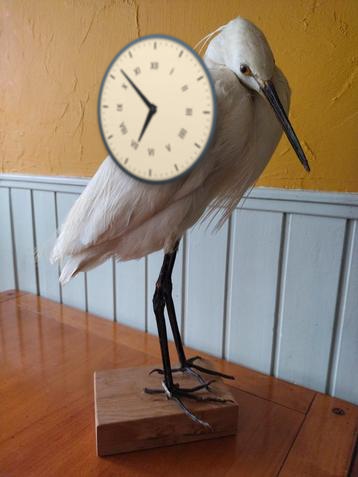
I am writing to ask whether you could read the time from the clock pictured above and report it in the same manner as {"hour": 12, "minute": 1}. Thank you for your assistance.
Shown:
{"hour": 6, "minute": 52}
